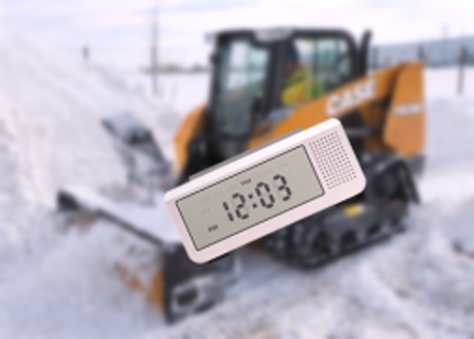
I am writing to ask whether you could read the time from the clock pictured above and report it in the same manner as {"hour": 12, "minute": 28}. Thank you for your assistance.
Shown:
{"hour": 12, "minute": 3}
